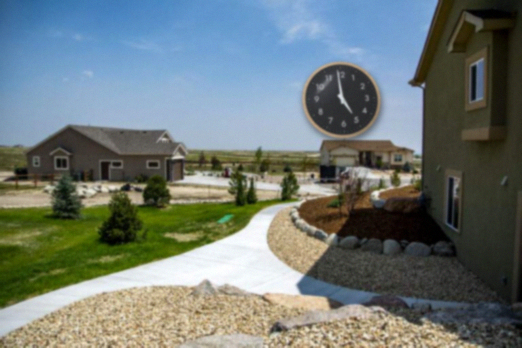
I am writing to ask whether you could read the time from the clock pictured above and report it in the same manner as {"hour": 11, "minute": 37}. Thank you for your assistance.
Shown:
{"hour": 4, "minute": 59}
